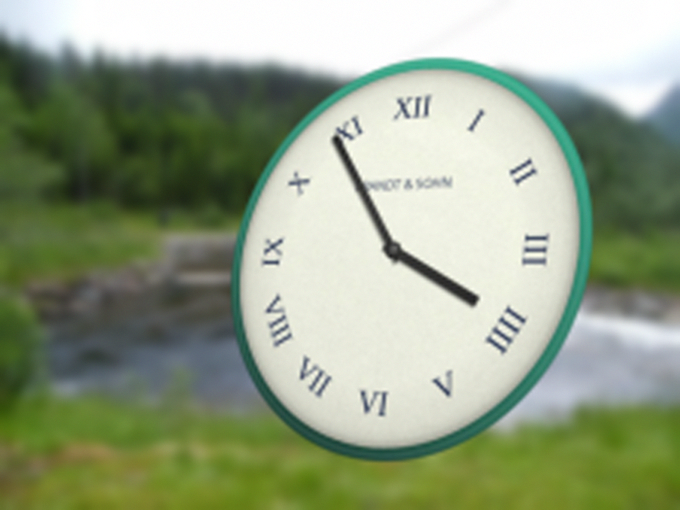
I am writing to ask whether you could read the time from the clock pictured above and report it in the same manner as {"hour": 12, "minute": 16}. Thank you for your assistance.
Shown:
{"hour": 3, "minute": 54}
